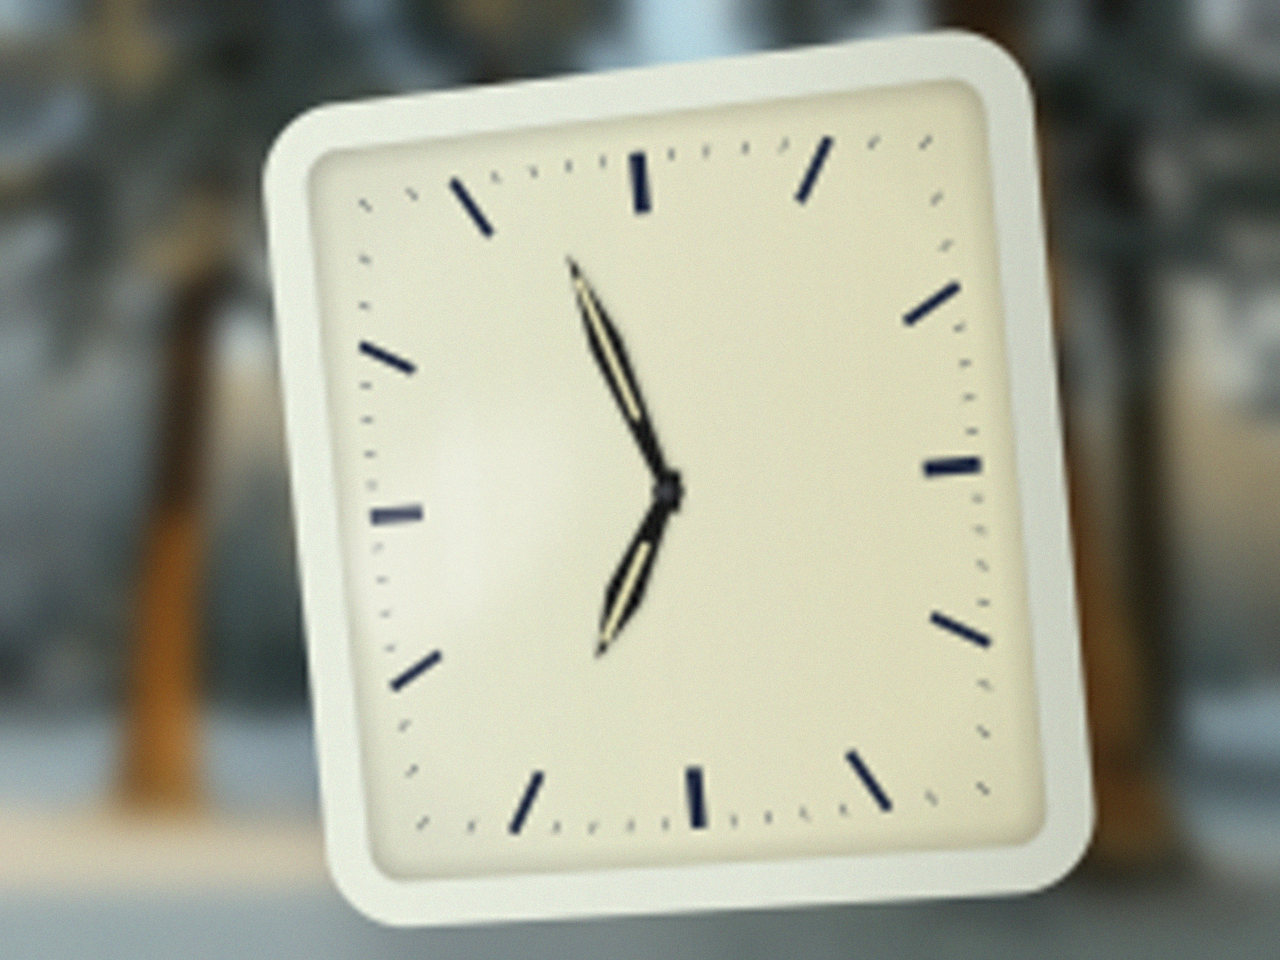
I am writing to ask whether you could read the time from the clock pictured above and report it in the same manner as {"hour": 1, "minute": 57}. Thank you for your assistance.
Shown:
{"hour": 6, "minute": 57}
